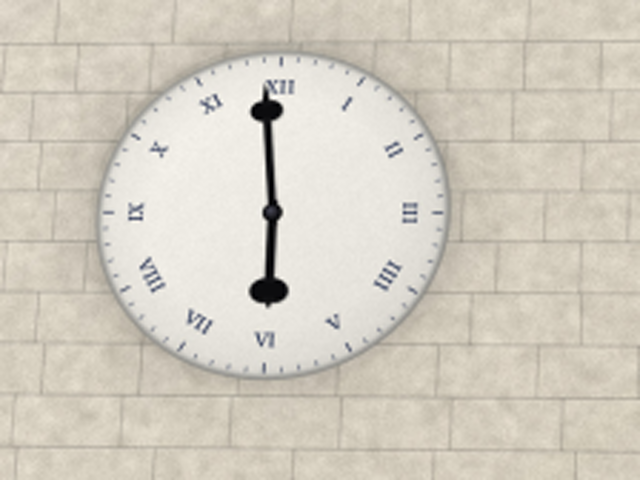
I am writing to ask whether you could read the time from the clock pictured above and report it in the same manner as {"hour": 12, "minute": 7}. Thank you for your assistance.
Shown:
{"hour": 5, "minute": 59}
